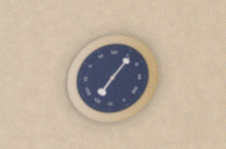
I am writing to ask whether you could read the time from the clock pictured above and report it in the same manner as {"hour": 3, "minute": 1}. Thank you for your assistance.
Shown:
{"hour": 7, "minute": 6}
